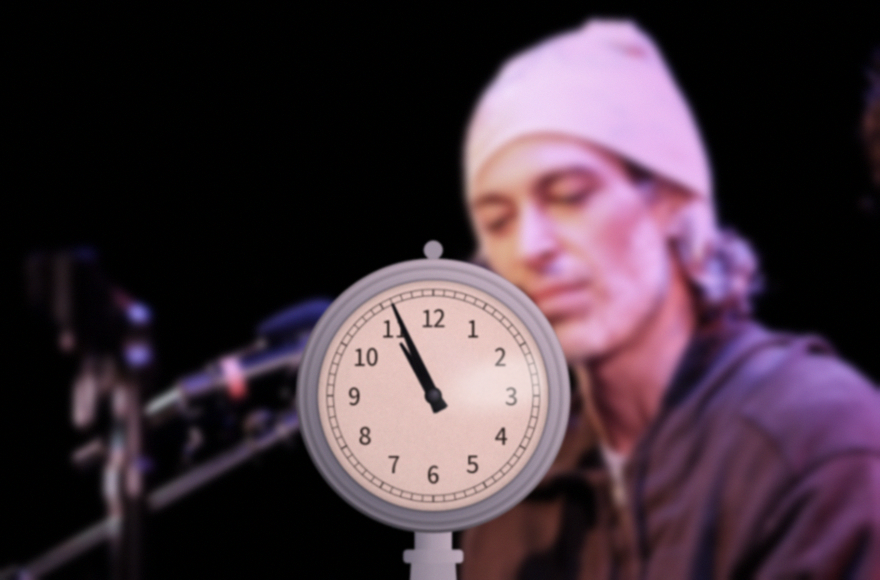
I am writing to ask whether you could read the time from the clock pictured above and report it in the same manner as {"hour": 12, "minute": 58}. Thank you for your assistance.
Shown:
{"hour": 10, "minute": 56}
